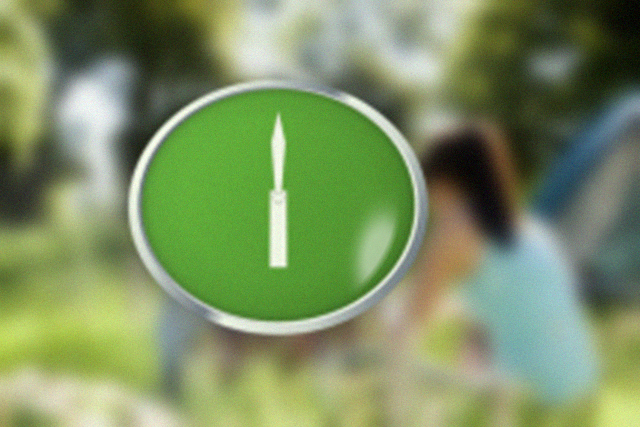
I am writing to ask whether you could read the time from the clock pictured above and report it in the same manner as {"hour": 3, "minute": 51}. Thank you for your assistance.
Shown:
{"hour": 6, "minute": 0}
